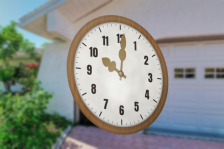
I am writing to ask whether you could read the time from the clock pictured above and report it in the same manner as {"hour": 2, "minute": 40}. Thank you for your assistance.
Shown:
{"hour": 10, "minute": 1}
